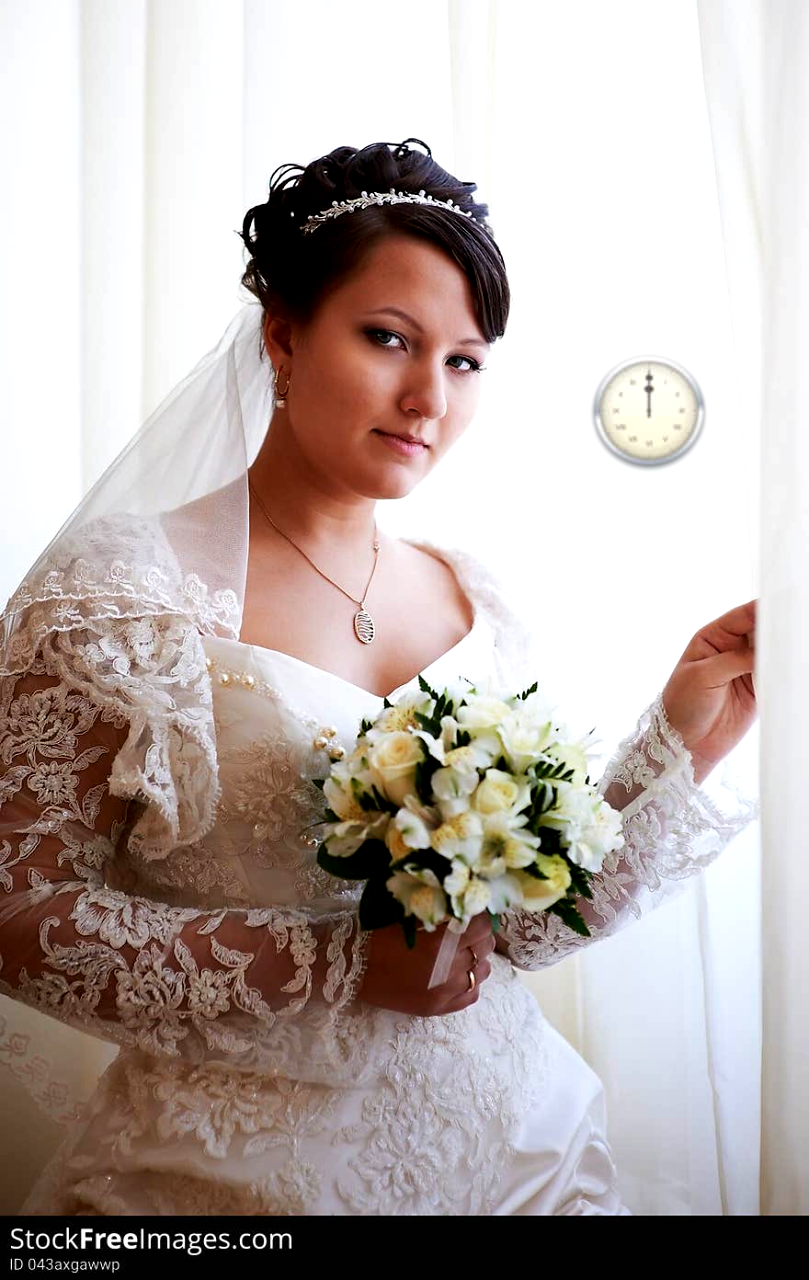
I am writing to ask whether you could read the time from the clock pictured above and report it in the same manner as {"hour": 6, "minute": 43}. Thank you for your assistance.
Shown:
{"hour": 12, "minute": 0}
